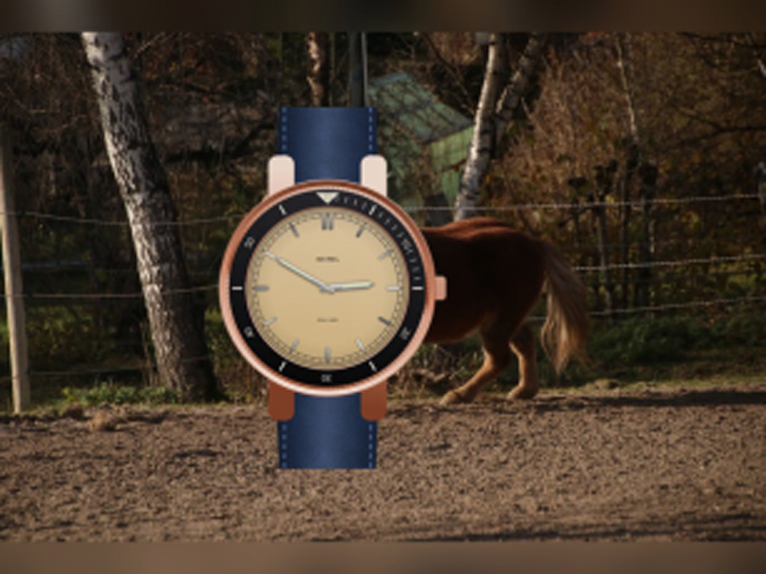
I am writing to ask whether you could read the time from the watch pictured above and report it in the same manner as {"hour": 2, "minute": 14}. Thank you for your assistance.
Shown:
{"hour": 2, "minute": 50}
